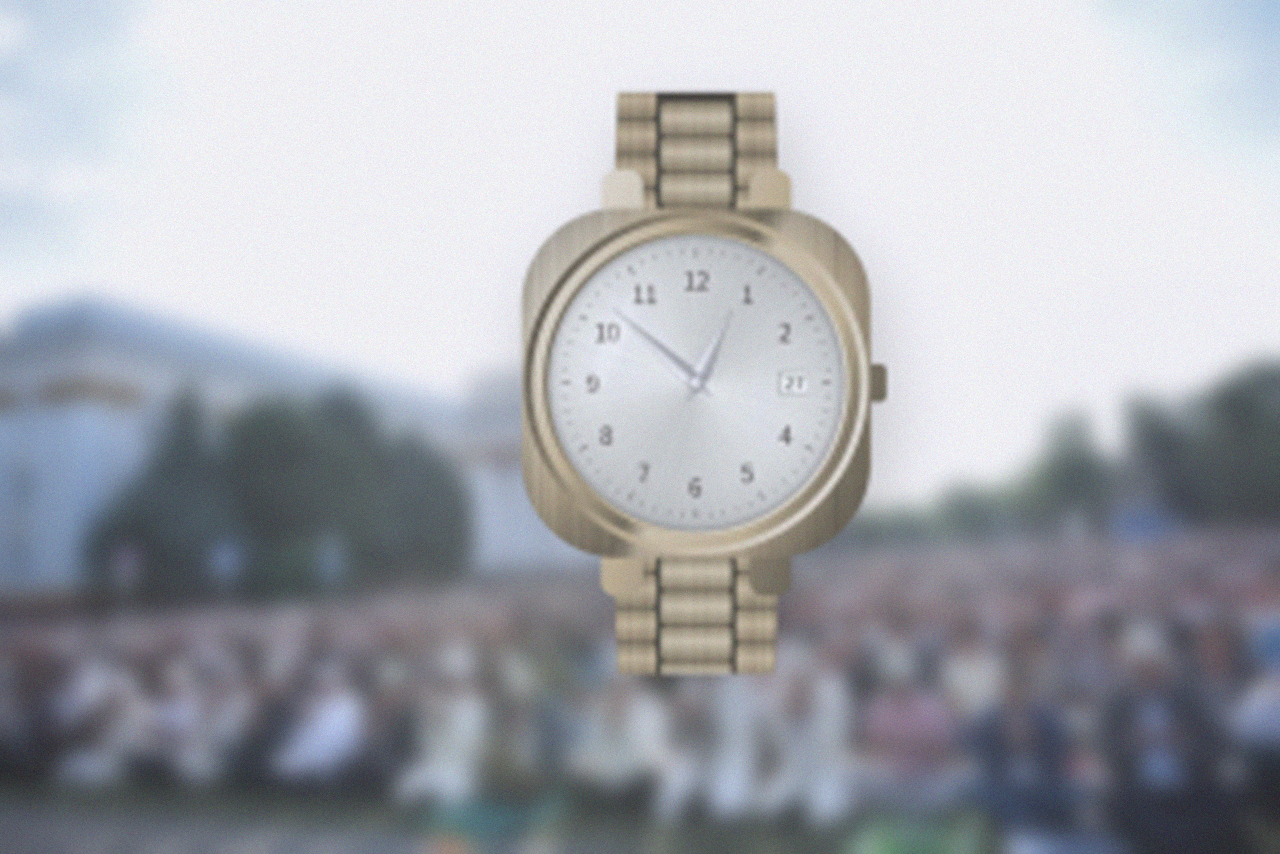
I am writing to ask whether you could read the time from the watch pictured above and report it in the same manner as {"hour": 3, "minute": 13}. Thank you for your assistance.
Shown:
{"hour": 12, "minute": 52}
